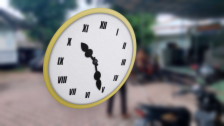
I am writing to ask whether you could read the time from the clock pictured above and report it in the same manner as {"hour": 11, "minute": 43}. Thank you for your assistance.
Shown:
{"hour": 10, "minute": 26}
